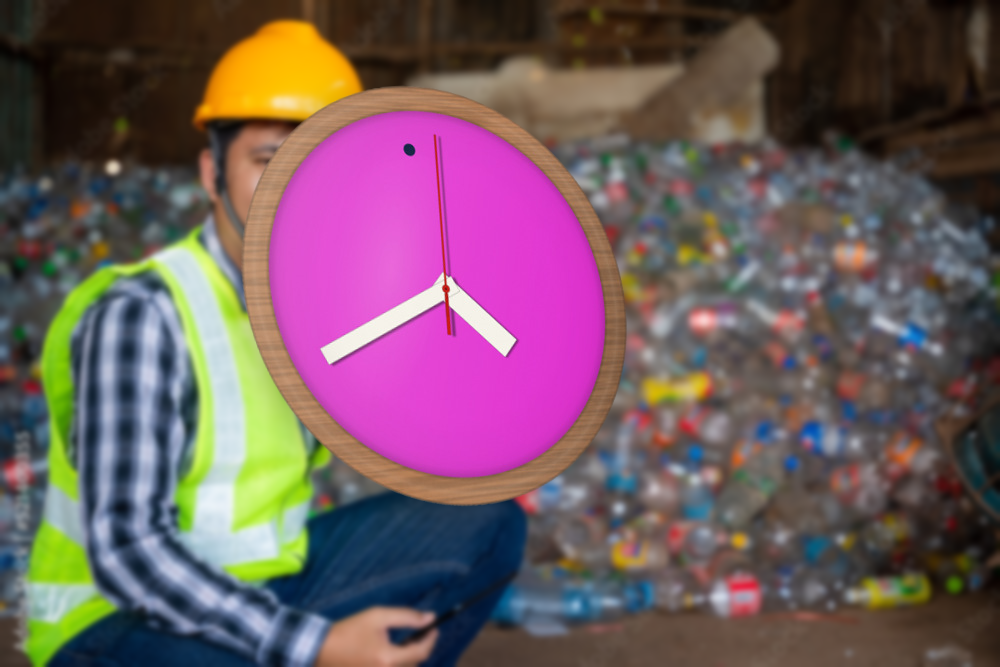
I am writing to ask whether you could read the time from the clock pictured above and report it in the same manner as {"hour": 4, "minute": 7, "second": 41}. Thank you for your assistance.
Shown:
{"hour": 4, "minute": 42, "second": 2}
